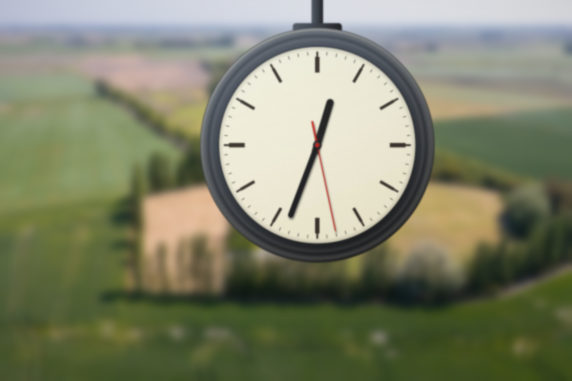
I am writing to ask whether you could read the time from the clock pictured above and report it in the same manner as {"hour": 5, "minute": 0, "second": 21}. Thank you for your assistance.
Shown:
{"hour": 12, "minute": 33, "second": 28}
